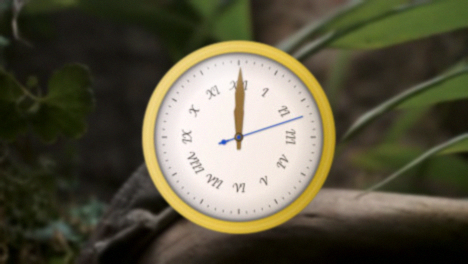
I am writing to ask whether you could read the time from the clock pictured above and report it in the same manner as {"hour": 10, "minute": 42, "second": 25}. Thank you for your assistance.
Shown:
{"hour": 12, "minute": 0, "second": 12}
